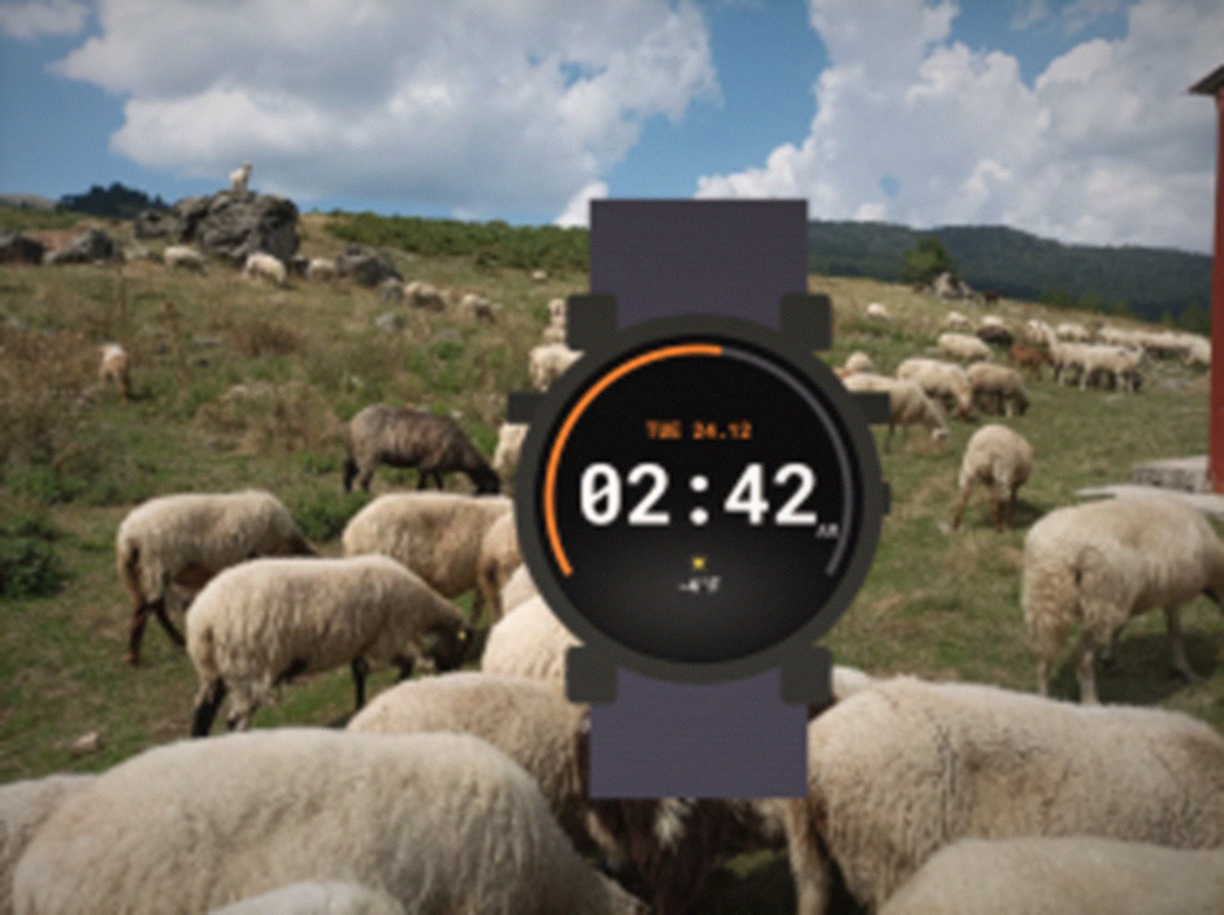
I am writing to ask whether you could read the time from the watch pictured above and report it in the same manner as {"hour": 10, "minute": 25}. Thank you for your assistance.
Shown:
{"hour": 2, "minute": 42}
